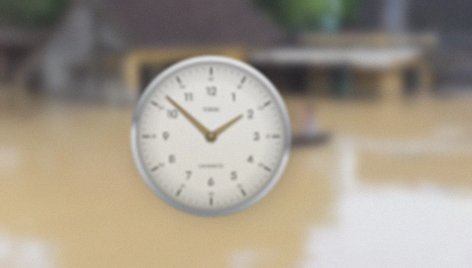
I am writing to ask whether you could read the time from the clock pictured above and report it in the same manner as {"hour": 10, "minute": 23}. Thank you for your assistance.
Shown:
{"hour": 1, "minute": 52}
